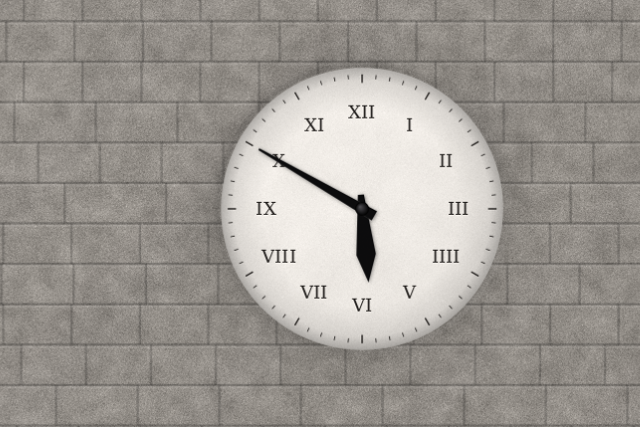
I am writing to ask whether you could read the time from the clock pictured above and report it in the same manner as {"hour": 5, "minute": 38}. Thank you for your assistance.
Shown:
{"hour": 5, "minute": 50}
